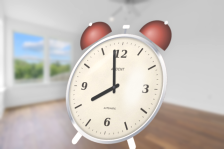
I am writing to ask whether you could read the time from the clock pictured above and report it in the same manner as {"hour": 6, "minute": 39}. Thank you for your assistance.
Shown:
{"hour": 7, "minute": 58}
